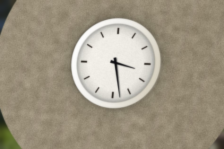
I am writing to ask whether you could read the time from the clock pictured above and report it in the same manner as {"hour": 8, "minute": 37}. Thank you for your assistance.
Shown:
{"hour": 3, "minute": 28}
